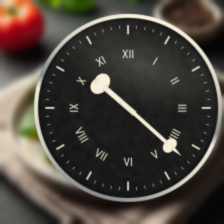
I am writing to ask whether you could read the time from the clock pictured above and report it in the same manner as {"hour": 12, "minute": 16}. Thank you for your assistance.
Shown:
{"hour": 10, "minute": 22}
